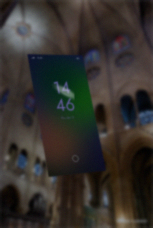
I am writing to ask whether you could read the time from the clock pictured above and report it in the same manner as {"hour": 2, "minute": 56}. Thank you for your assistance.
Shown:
{"hour": 14, "minute": 46}
